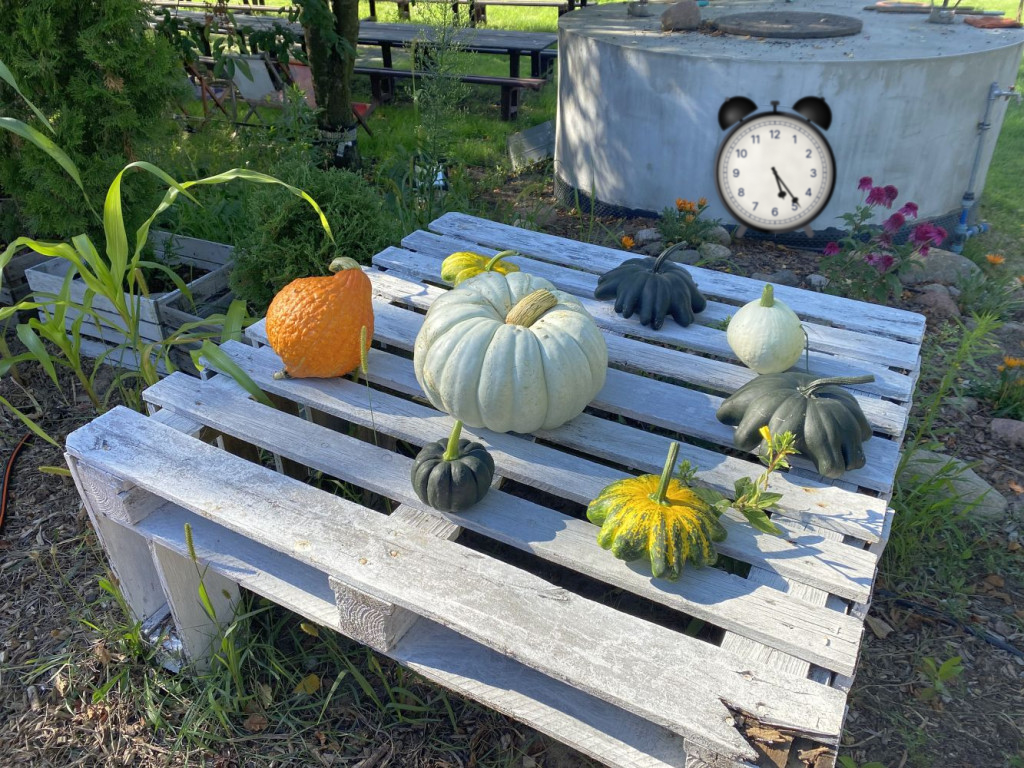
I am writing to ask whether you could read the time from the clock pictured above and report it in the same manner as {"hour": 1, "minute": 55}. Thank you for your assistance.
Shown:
{"hour": 5, "minute": 24}
